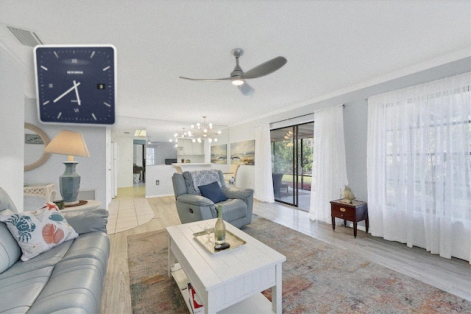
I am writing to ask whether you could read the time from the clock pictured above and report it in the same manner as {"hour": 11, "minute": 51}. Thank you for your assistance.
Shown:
{"hour": 5, "minute": 39}
